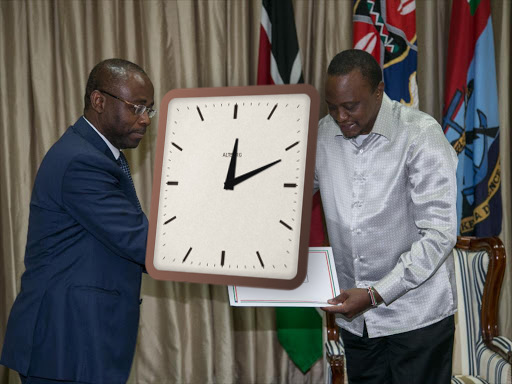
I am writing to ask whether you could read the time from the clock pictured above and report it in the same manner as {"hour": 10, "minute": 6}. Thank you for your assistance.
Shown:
{"hour": 12, "minute": 11}
